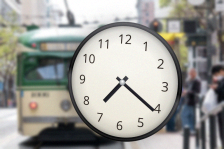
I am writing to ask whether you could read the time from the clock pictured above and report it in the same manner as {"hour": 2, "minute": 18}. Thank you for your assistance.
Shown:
{"hour": 7, "minute": 21}
